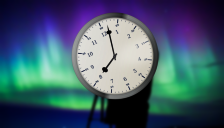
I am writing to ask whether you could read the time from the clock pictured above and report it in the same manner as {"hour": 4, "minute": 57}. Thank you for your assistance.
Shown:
{"hour": 8, "minute": 2}
